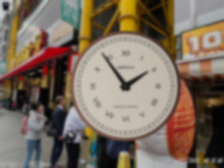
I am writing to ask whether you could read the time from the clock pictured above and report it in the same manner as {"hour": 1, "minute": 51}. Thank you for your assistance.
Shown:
{"hour": 1, "minute": 54}
